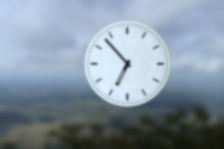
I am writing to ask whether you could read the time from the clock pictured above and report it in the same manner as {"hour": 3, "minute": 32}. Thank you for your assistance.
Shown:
{"hour": 6, "minute": 53}
